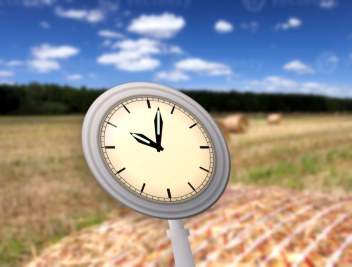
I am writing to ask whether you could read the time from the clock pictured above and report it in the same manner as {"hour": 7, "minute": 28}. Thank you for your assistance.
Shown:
{"hour": 10, "minute": 2}
